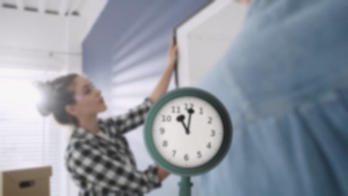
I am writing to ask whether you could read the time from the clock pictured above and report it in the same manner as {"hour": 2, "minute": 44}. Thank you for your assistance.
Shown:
{"hour": 11, "minute": 1}
